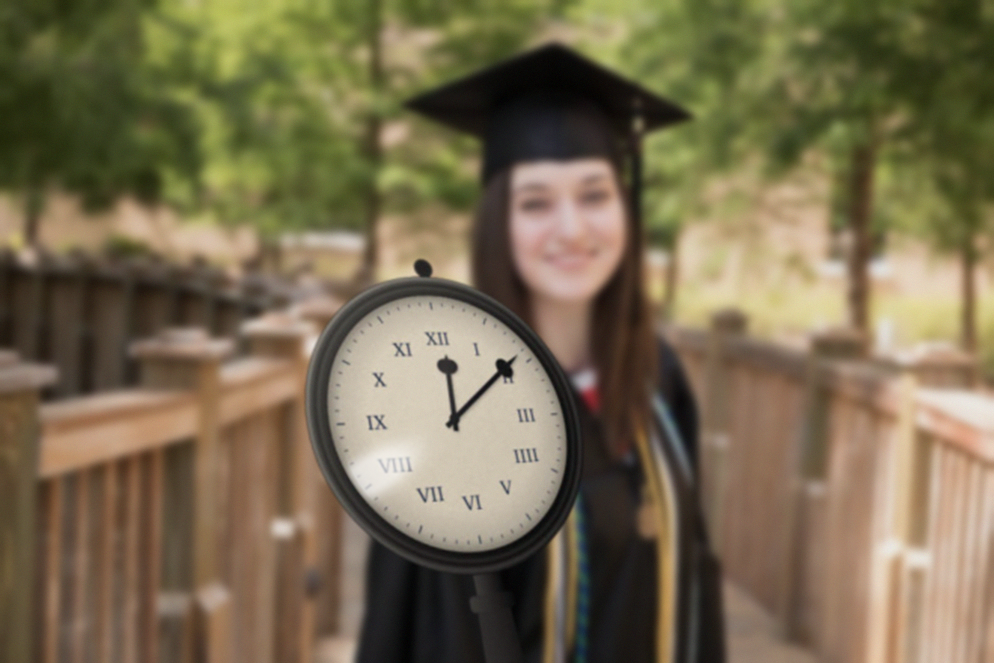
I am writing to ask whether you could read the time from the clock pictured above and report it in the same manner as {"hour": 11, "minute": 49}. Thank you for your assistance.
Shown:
{"hour": 12, "minute": 9}
